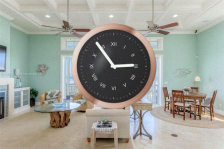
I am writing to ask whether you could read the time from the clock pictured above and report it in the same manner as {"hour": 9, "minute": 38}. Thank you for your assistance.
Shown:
{"hour": 2, "minute": 54}
